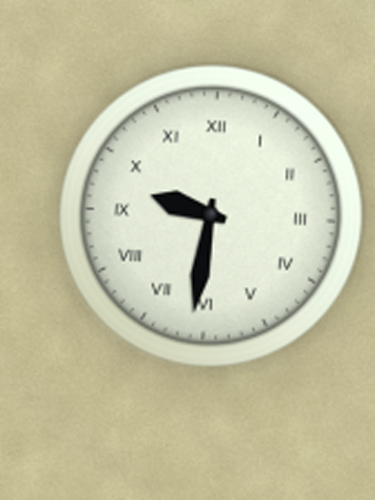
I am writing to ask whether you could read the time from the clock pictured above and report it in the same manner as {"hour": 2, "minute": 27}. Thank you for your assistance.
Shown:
{"hour": 9, "minute": 31}
